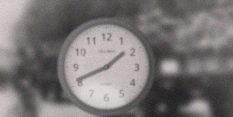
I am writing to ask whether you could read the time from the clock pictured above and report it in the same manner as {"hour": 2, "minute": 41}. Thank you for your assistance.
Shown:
{"hour": 1, "minute": 41}
